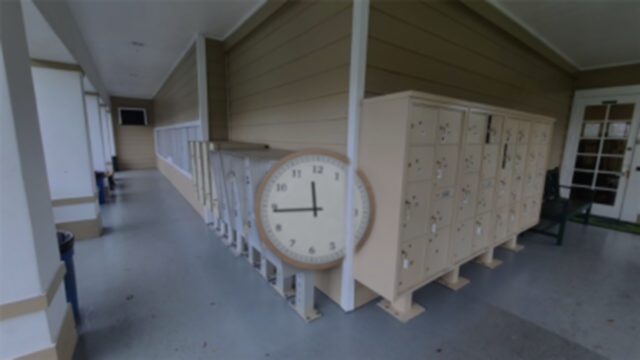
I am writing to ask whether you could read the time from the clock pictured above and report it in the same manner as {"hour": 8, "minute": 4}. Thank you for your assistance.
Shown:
{"hour": 11, "minute": 44}
